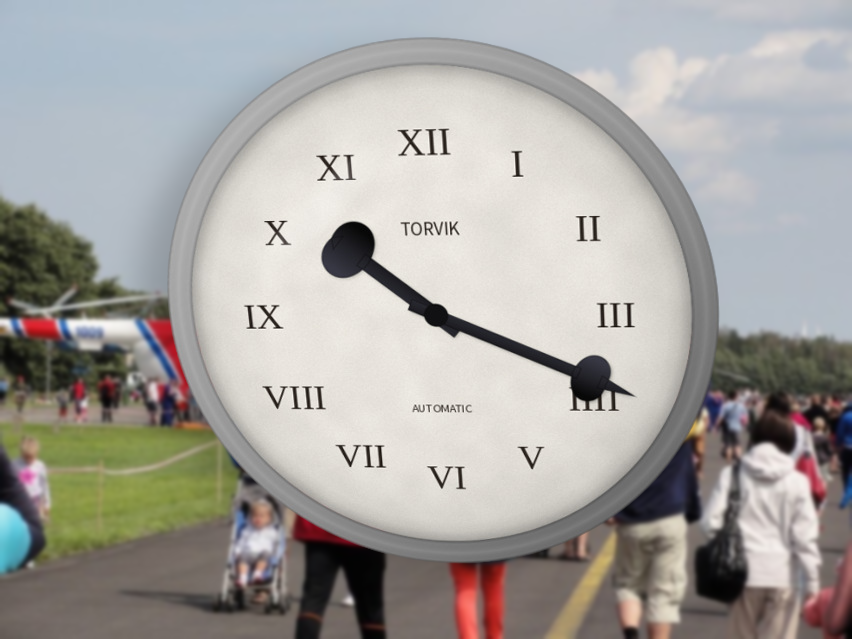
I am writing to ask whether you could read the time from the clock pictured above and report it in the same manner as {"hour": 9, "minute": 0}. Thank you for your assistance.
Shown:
{"hour": 10, "minute": 19}
